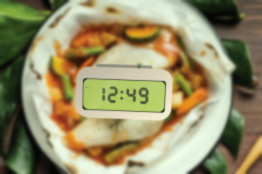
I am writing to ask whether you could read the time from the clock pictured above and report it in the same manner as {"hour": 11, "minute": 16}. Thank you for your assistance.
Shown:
{"hour": 12, "minute": 49}
